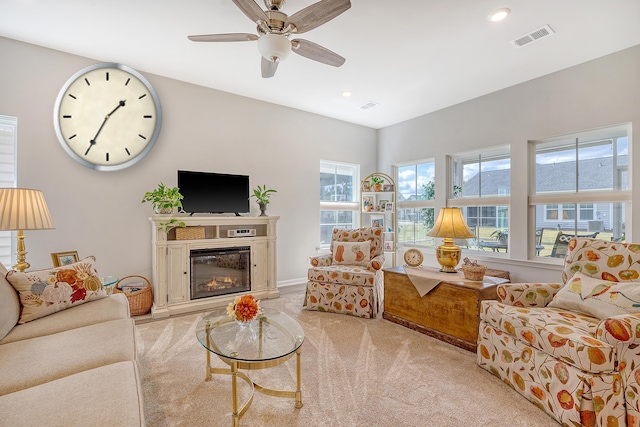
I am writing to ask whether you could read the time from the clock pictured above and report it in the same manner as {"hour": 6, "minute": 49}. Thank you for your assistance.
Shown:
{"hour": 1, "minute": 35}
